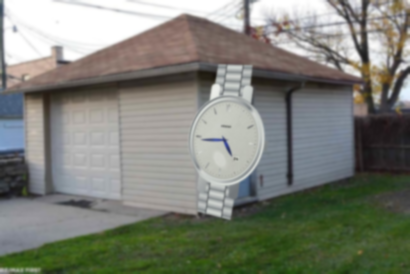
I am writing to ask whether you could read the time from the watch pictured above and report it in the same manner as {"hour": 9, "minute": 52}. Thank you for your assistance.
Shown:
{"hour": 4, "minute": 44}
